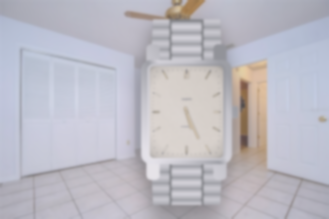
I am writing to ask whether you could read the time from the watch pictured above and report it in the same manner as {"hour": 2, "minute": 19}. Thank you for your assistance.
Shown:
{"hour": 5, "minute": 26}
